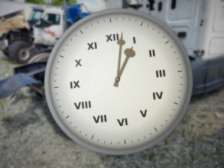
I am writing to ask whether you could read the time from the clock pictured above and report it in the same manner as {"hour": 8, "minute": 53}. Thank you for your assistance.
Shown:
{"hour": 1, "minute": 2}
